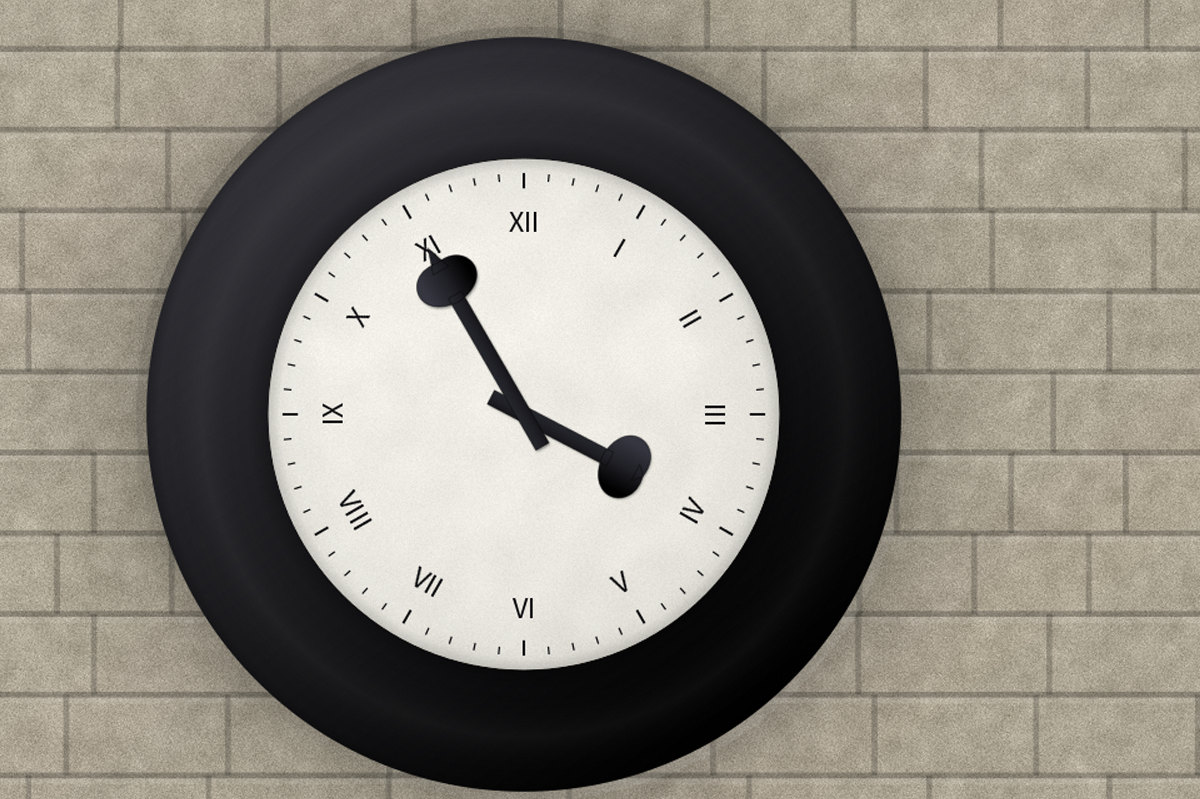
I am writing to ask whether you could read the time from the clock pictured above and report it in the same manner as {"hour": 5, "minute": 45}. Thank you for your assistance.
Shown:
{"hour": 3, "minute": 55}
